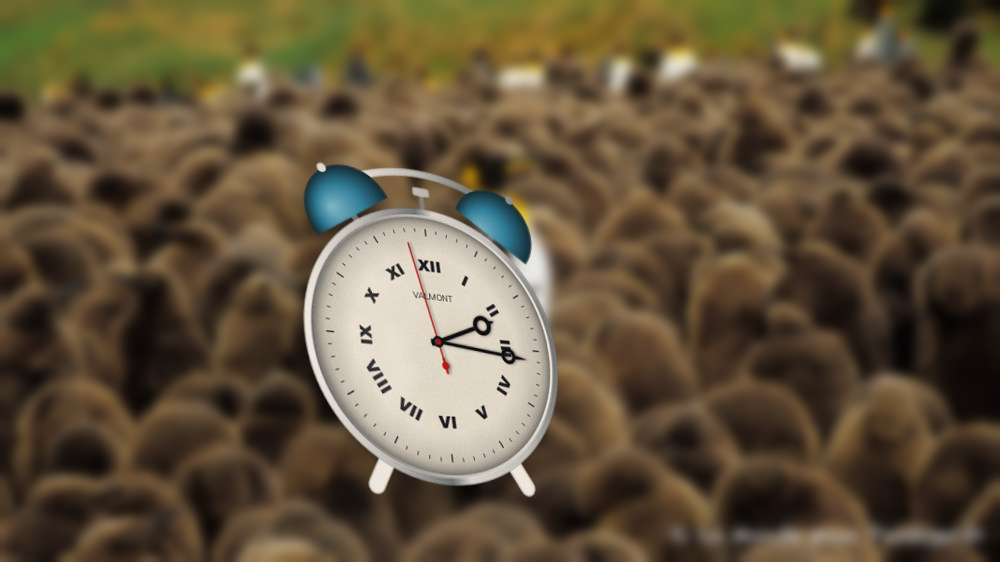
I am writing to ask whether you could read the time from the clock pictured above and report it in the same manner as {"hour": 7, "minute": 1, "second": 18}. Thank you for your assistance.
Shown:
{"hour": 2, "minute": 15, "second": 58}
